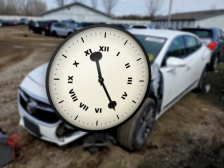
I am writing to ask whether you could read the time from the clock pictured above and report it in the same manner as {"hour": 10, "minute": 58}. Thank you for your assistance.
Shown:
{"hour": 11, "minute": 25}
